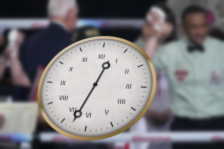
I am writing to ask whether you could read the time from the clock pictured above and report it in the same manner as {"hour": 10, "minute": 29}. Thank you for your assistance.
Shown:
{"hour": 12, "minute": 33}
